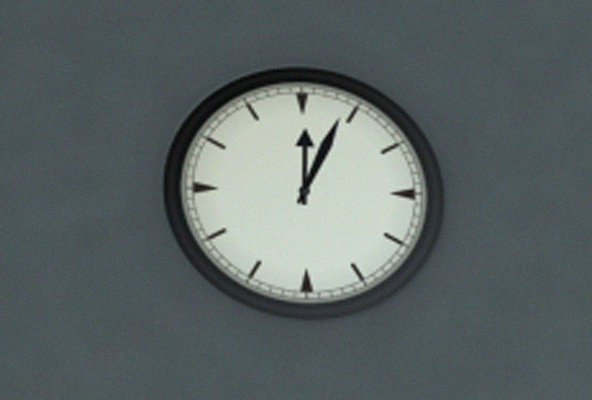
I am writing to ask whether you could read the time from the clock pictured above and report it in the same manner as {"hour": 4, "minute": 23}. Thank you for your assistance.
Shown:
{"hour": 12, "minute": 4}
